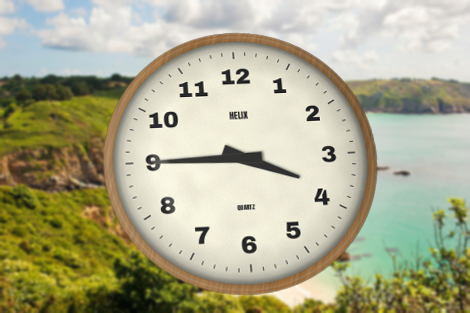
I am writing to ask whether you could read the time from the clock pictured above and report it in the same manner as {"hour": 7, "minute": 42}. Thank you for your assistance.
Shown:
{"hour": 3, "minute": 45}
